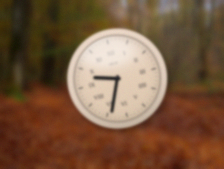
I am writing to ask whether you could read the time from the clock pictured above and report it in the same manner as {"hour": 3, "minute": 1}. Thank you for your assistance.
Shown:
{"hour": 9, "minute": 34}
